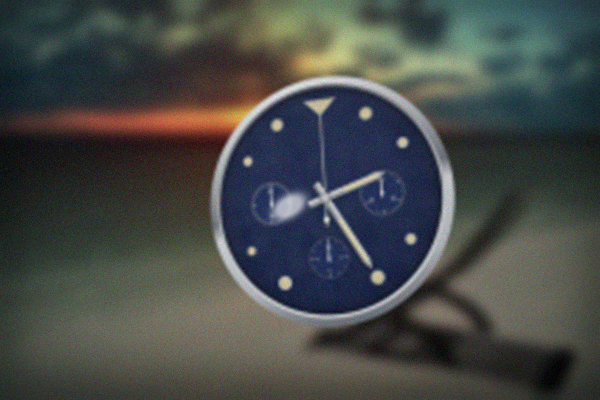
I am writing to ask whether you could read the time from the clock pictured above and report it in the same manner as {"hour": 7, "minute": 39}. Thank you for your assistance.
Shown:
{"hour": 2, "minute": 25}
